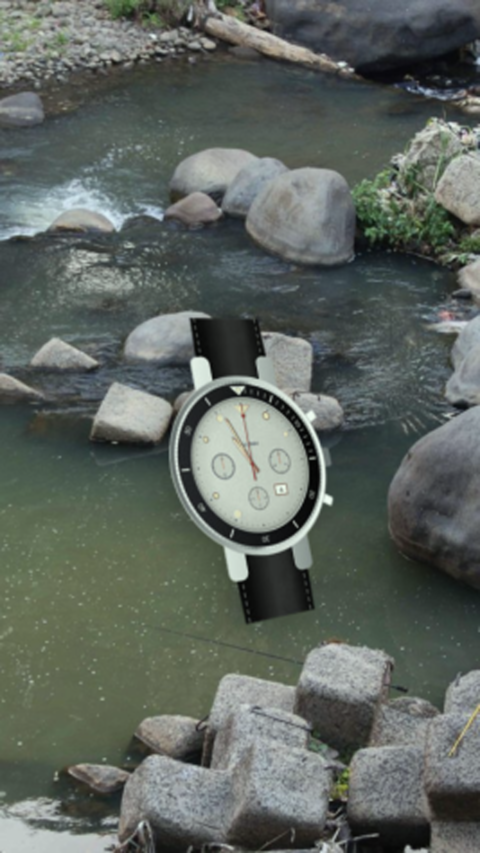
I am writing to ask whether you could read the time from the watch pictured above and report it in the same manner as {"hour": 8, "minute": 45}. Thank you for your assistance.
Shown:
{"hour": 10, "minute": 56}
